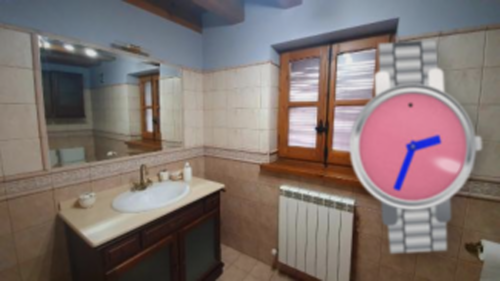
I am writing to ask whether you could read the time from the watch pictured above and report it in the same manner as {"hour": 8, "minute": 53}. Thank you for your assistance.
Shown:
{"hour": 2, "minute": 34}
